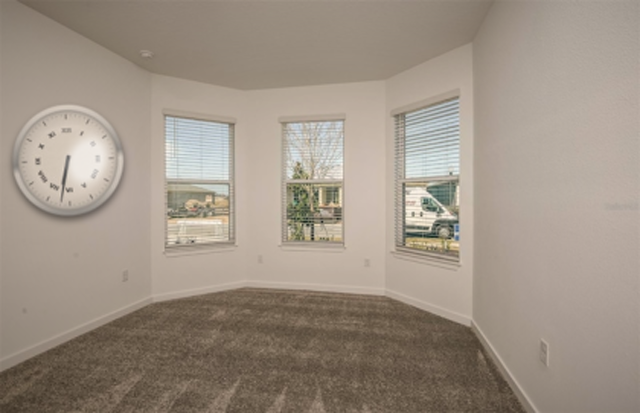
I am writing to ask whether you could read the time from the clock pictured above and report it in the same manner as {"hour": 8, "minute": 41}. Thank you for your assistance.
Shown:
{"hour": 6, "minute": 32}
